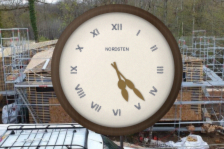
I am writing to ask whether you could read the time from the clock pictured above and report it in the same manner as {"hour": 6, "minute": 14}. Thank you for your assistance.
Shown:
{"hour": 5, "minute": 23}
